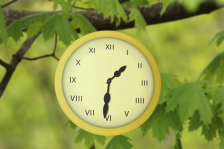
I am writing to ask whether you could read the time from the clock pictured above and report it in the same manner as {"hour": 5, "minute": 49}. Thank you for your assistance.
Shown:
{"hour": 1, "minute": 31}
